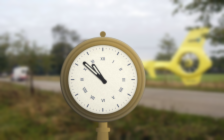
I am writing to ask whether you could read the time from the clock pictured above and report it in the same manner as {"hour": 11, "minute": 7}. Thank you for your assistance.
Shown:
{"hour": 10, "minute": 52}
